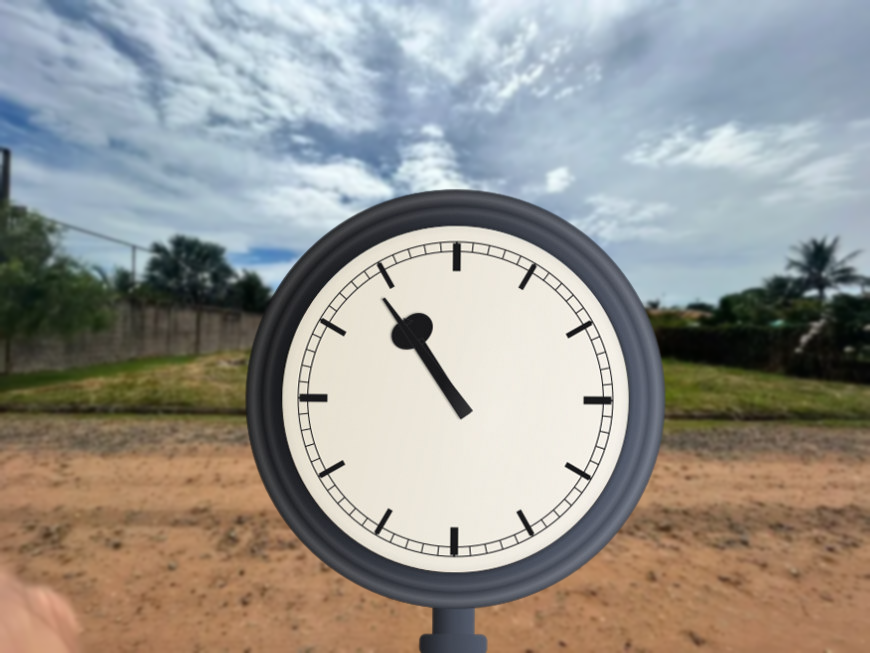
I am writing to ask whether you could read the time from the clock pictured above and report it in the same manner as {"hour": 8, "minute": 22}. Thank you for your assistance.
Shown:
{"hour": 10, "minute": 54}
